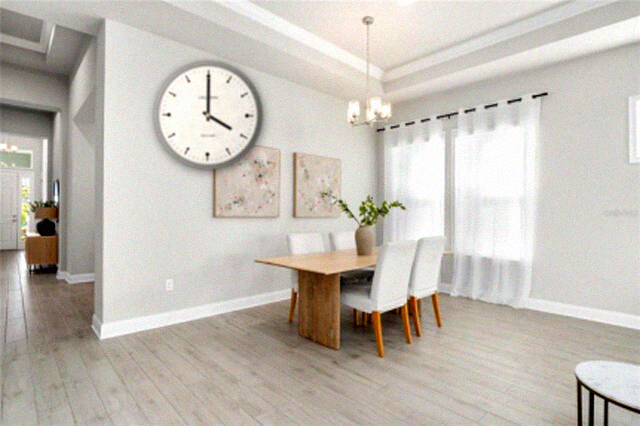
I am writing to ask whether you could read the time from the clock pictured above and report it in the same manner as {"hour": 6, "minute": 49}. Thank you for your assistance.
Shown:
{"hour": 4, "minute": 0}
